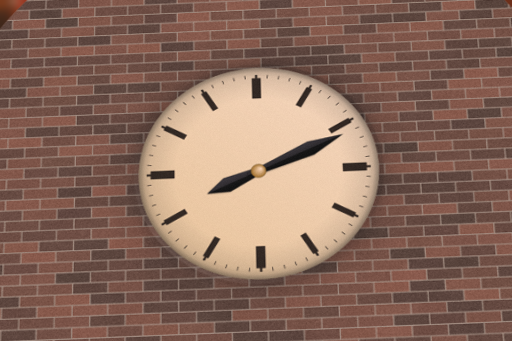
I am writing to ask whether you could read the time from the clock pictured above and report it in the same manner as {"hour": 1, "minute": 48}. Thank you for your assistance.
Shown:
{"hour": 8, "minute": 11}
